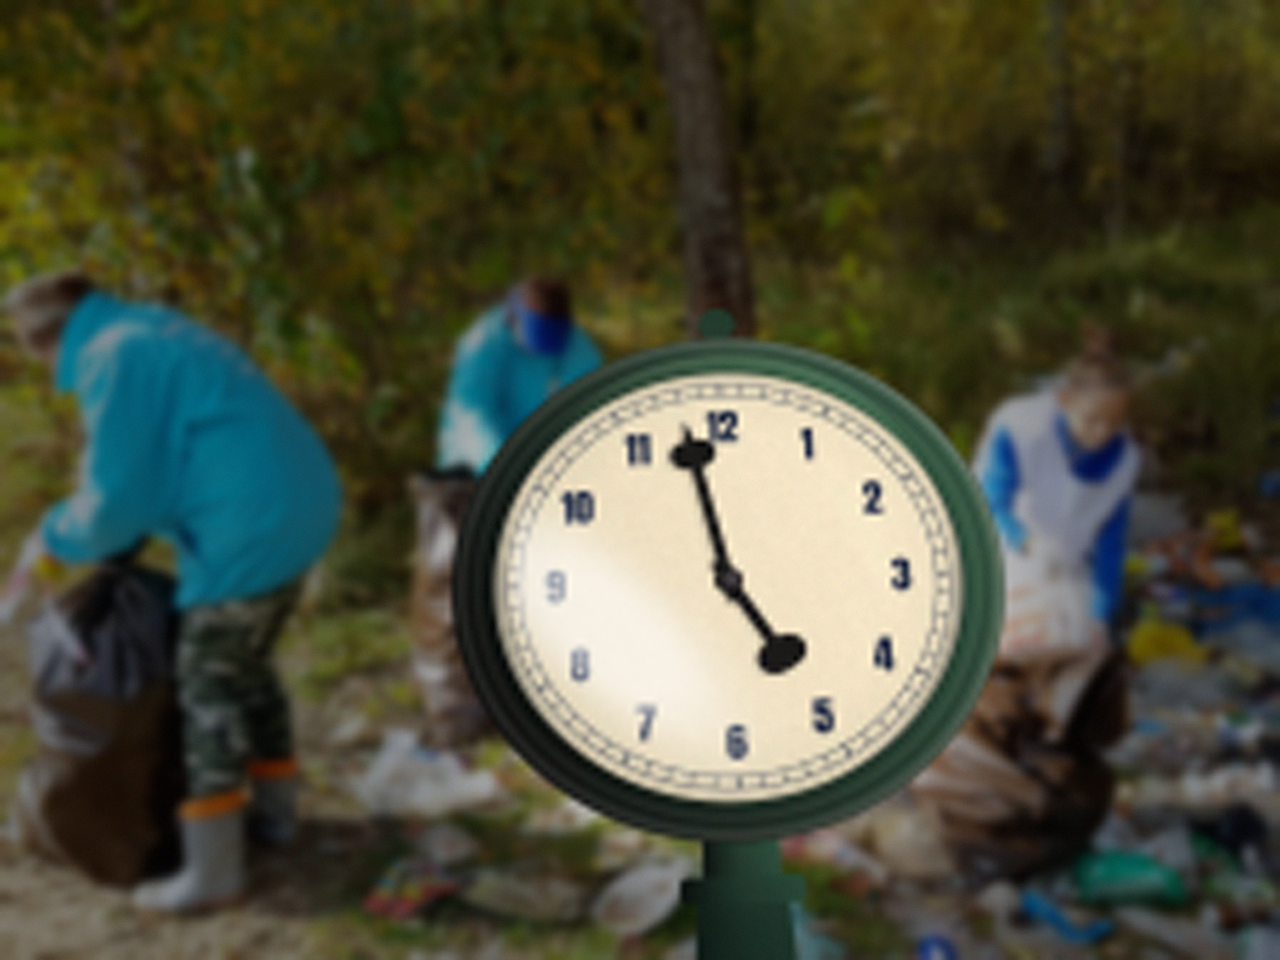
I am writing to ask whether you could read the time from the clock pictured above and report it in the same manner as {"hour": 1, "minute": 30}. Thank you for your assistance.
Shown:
{"hour": 4, "minute": 58}
